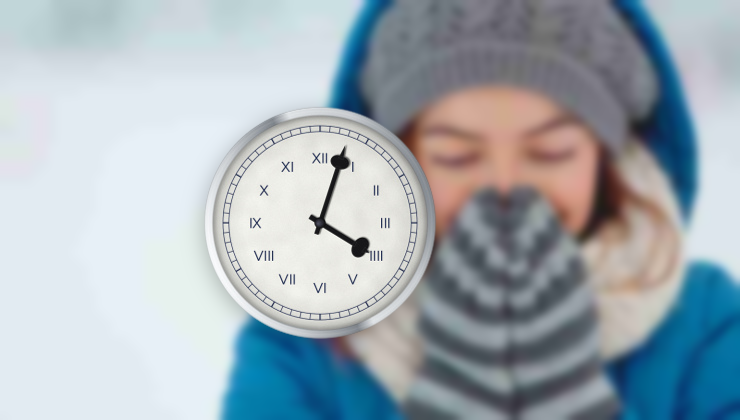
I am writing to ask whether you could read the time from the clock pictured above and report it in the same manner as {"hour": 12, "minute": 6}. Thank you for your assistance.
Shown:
{"hour": 4, "minute": 3}
